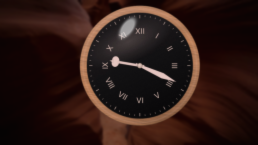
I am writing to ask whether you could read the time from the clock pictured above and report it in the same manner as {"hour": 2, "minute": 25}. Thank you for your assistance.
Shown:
{"hour": 9, "minute": 19}
